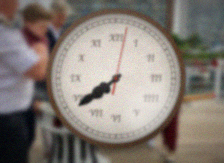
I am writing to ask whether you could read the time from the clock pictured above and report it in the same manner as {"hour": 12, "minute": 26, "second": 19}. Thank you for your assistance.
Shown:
{"hour": 7, "minute": 39, "second": 2}
